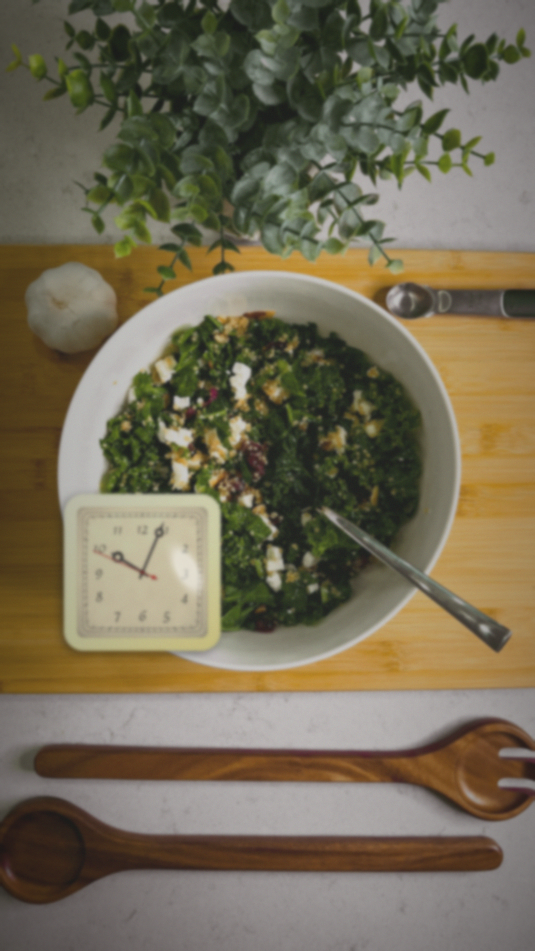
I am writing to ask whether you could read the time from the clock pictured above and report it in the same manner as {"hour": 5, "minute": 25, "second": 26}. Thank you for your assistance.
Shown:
{"hour": 10, "minute": 3, "second": 49}
